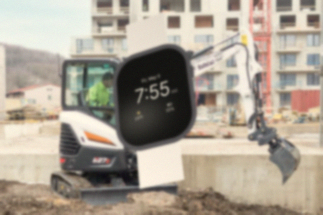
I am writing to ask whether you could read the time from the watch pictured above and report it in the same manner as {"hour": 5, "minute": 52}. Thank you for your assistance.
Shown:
{"hour": 7, "minute": 55}
